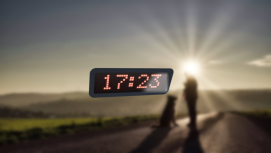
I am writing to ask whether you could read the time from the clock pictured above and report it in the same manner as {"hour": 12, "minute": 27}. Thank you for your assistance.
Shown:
{"hour": 17, "minute": 23}
